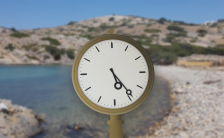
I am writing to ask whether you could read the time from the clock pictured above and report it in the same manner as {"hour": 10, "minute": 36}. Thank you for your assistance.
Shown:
{"hour": 5, "minute": 24}
